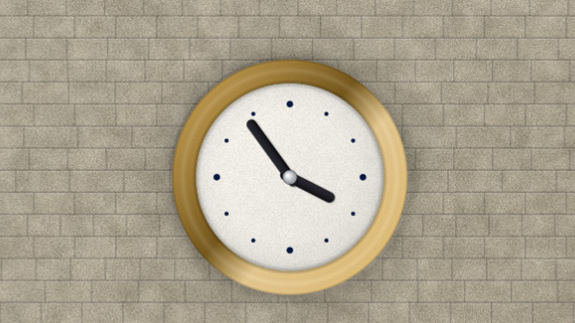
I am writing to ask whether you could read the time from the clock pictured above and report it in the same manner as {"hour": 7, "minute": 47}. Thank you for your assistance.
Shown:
{"hour": 3, "minute": 54}
